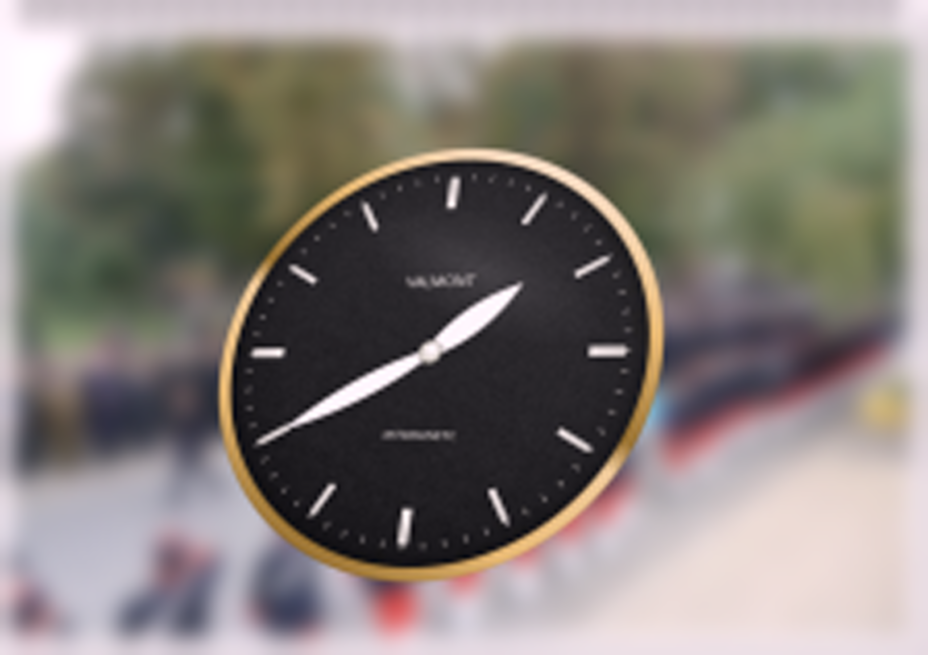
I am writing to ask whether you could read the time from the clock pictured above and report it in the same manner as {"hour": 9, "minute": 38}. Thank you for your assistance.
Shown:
{"hour": 1, "minute": 40}
